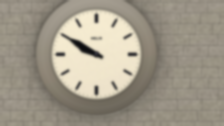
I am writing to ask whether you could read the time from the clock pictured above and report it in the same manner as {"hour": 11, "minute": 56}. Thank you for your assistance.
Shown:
{"hour": 9, "minute": 50}
